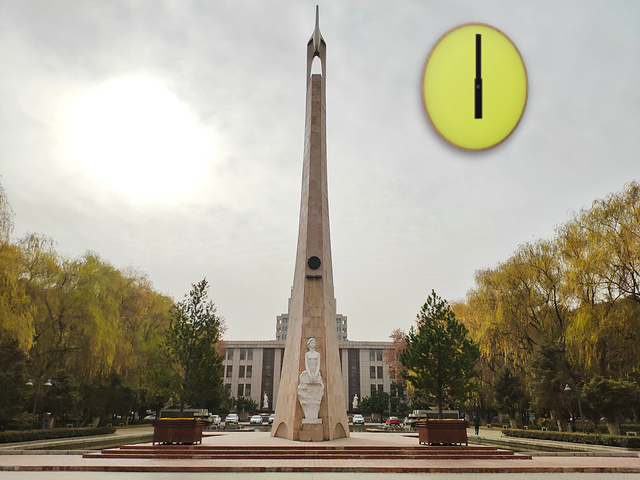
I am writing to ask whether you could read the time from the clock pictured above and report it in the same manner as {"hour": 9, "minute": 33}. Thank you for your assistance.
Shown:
{"hour": 6, "minute": 0}
